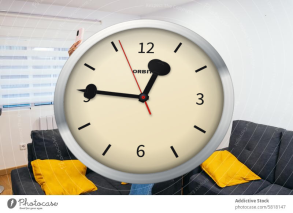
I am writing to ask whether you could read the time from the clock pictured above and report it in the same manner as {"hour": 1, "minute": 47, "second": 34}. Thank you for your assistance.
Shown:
{"hour": 12, "minute": 45, "second": 56}
